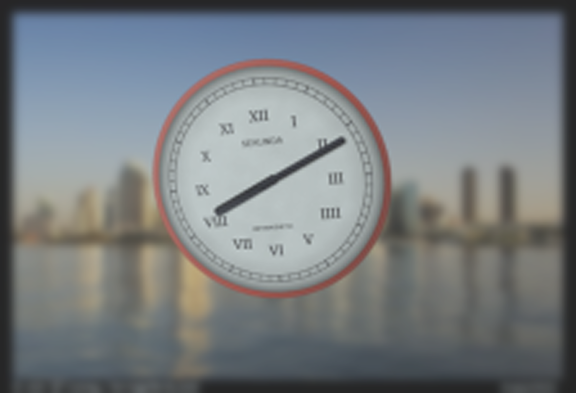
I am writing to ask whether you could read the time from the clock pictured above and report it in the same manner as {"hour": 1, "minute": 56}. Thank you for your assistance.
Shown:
{"hour": 8, "minute": 11}
